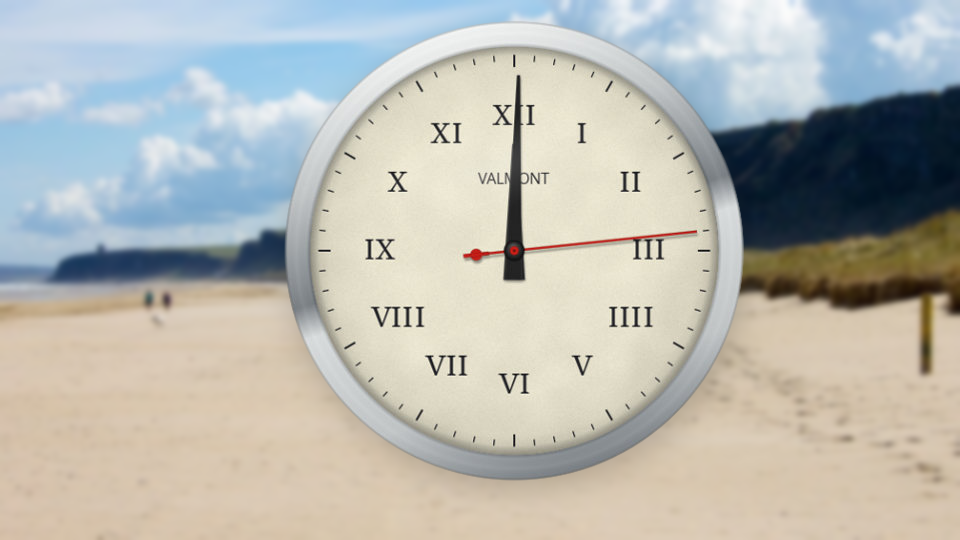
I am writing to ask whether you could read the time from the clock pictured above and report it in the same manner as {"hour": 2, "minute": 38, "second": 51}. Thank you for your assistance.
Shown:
{"hour": 12, "minute": 0, "second": 14}
